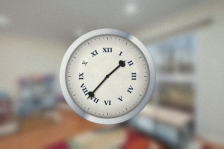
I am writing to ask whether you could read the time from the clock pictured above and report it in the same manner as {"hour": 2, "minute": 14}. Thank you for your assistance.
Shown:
{"hour": 1, "minute": 37}
